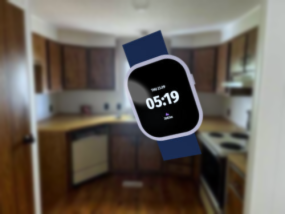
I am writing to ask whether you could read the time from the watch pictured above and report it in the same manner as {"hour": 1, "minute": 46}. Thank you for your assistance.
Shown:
{"hour": 5, "minute": 19}
